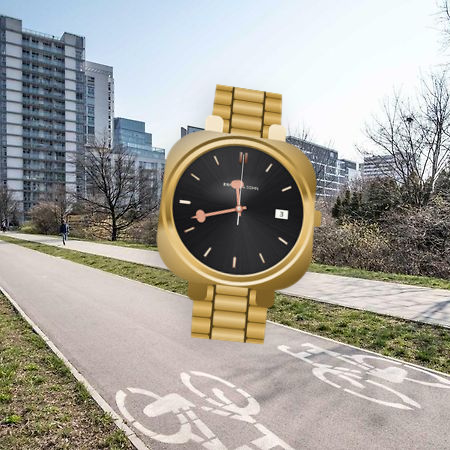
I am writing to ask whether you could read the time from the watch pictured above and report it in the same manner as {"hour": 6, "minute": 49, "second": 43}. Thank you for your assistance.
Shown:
{"hour": 11, "minute": 42, "second": 0}
